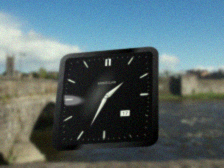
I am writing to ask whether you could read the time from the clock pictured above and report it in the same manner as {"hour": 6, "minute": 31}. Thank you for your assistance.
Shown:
{"hour": 1, "minute": 34}
